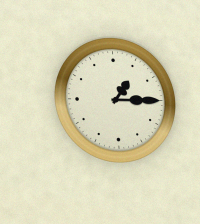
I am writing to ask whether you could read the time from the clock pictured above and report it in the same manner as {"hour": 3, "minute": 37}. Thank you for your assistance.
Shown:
{"hour": 1, "minute": 15}
